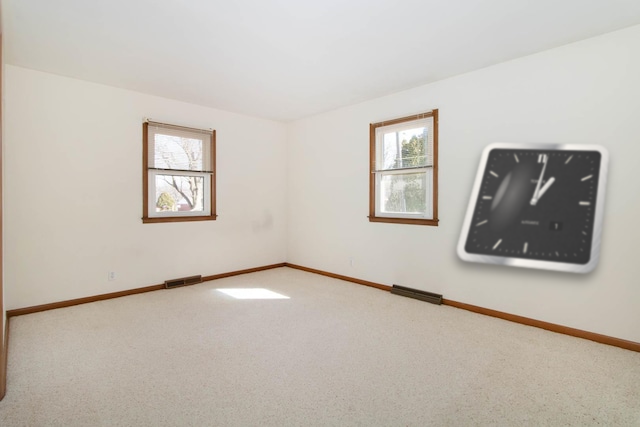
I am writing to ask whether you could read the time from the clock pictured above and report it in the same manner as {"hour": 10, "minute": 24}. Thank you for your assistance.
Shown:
{"hour": 1, "minute": 1}
